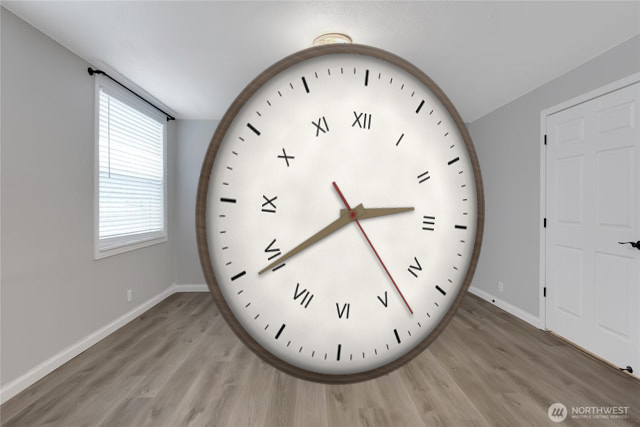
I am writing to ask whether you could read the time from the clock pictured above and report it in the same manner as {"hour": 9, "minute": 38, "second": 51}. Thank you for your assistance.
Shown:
{"hour": 2, "minute": 39, "second": 23}
